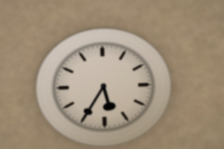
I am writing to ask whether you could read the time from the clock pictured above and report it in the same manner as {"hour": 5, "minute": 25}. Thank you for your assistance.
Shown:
{"hour": 5, "minute": 35}
